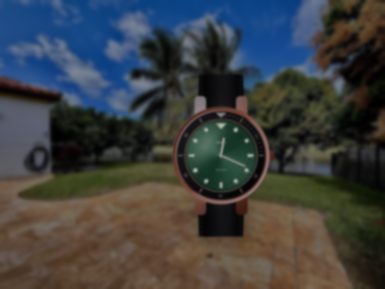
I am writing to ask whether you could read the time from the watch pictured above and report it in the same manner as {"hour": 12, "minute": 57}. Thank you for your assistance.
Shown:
{"hour": 12, "minute": 19}
